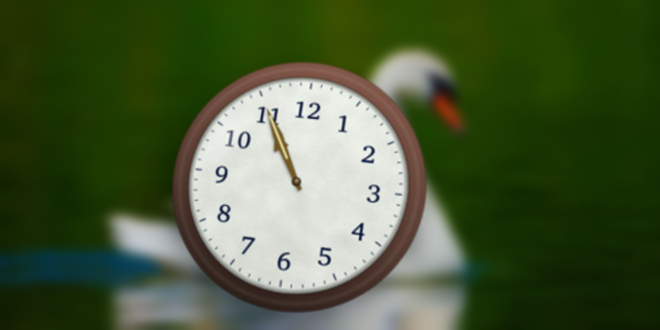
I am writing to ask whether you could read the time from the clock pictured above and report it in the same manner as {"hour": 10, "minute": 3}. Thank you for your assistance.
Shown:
{"hour": 10, "minute": 55}
